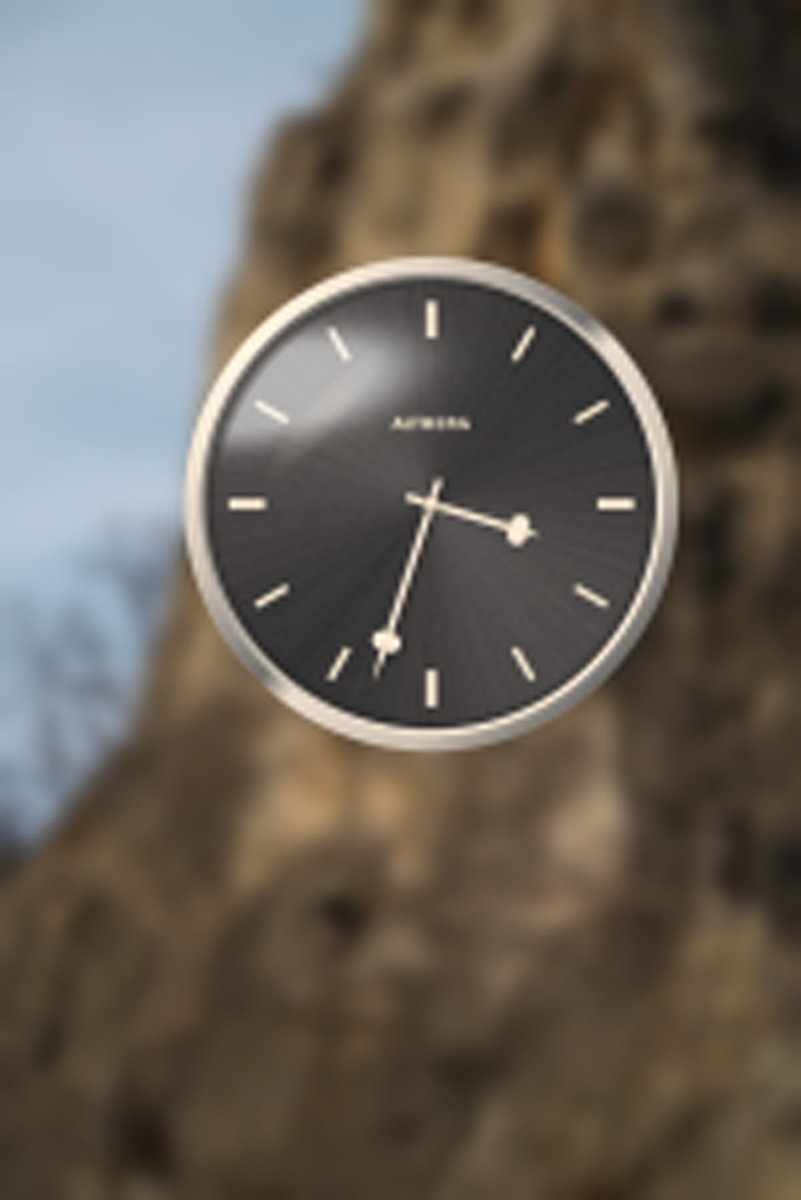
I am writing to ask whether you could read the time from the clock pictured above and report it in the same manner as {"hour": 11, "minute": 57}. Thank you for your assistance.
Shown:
{"hour": 3, "minute": 33}
